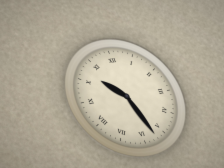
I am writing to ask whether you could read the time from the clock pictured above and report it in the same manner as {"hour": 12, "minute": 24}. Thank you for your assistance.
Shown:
{"hour": 10, "minute": 27}
